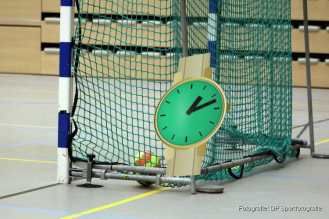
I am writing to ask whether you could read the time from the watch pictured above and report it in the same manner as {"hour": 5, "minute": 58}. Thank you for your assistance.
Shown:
{"hour": 1, "minute": 12}
